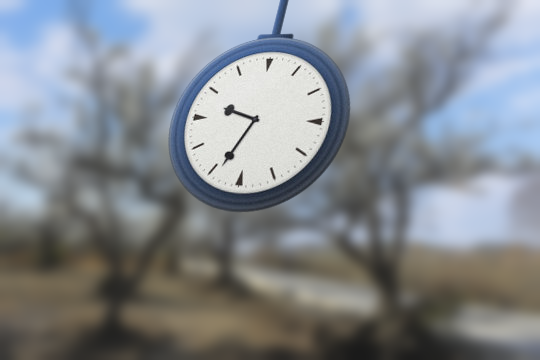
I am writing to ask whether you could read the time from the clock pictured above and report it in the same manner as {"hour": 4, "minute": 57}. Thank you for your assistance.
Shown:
{"hour": 9, "minute": 34}
